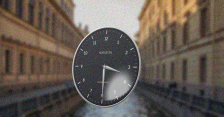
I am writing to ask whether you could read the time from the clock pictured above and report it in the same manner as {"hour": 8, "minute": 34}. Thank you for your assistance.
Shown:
{"hour": 3, "minute": 30}
